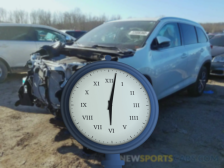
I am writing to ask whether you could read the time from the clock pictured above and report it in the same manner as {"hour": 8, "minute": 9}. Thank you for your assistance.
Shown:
{"hour": 6, "minute": 2}
